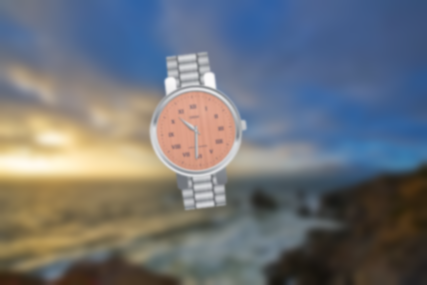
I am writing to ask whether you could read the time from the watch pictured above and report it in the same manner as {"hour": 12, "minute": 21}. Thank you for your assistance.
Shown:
{"hour": 10, "minute": 31}
